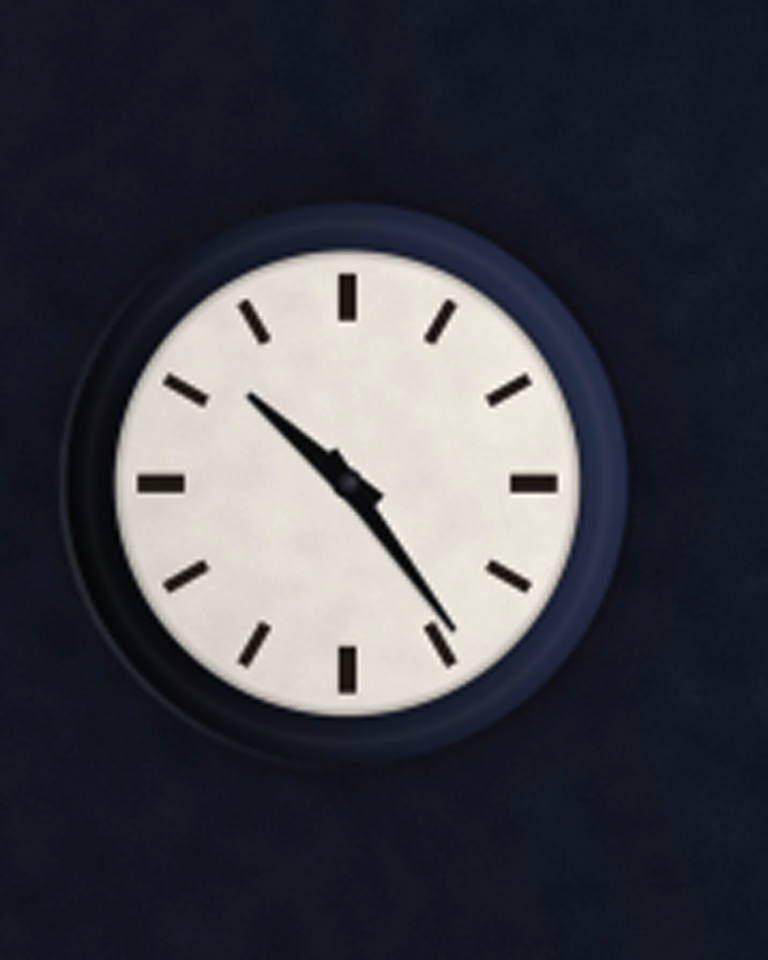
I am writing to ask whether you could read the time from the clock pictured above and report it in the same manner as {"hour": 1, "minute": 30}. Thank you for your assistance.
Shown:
{"hour": 10, "minute": 24}
